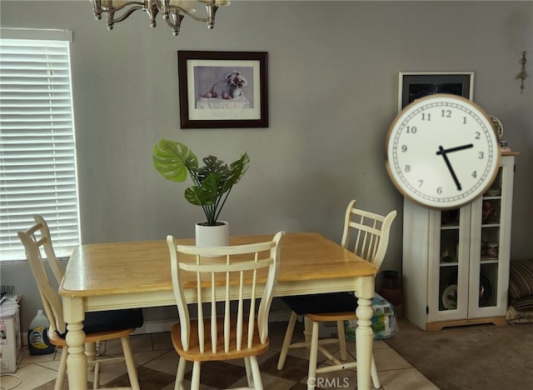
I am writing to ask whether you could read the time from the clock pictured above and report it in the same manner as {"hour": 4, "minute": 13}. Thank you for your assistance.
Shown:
{"hour": 2, "minute": 25}
